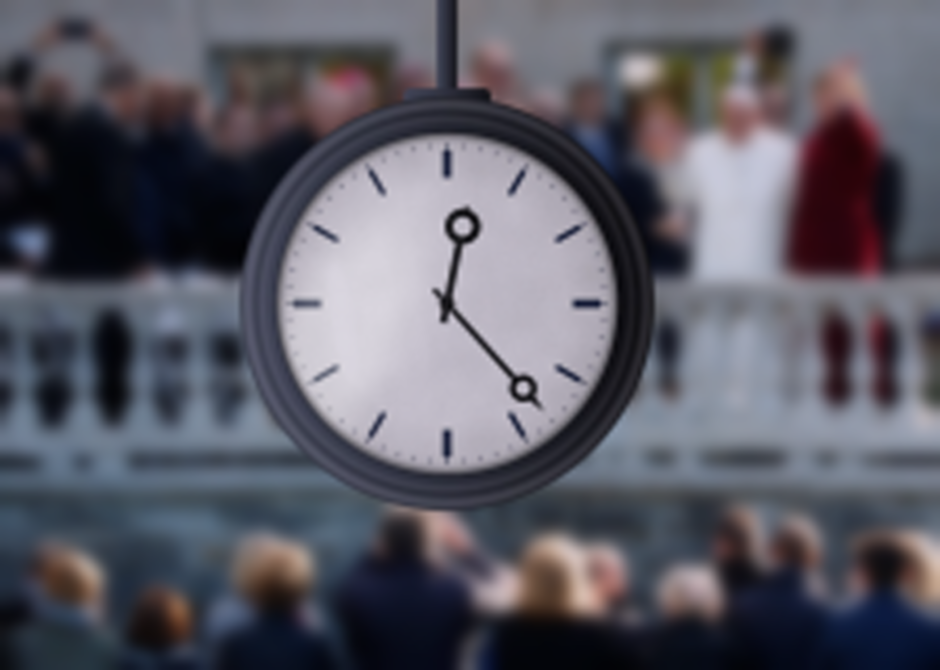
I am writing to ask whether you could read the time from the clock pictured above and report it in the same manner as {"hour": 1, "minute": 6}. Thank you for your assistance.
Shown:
{"hour": 12, "minute": 23}
